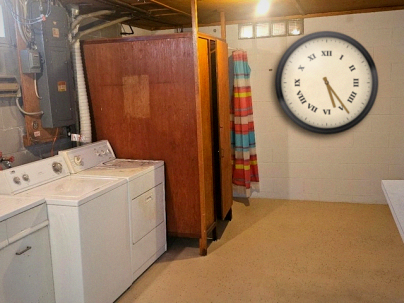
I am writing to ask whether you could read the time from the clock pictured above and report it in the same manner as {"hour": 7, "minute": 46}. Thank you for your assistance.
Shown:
{"hour": 5, "minute": 24}
